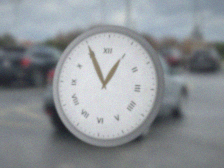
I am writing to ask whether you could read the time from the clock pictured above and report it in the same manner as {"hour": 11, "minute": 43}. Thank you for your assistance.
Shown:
{"hour": 12, "minute": 55}
